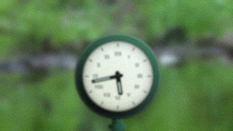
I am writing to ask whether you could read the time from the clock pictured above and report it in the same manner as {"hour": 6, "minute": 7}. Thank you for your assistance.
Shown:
{"hour": 5, "minute": 43}
